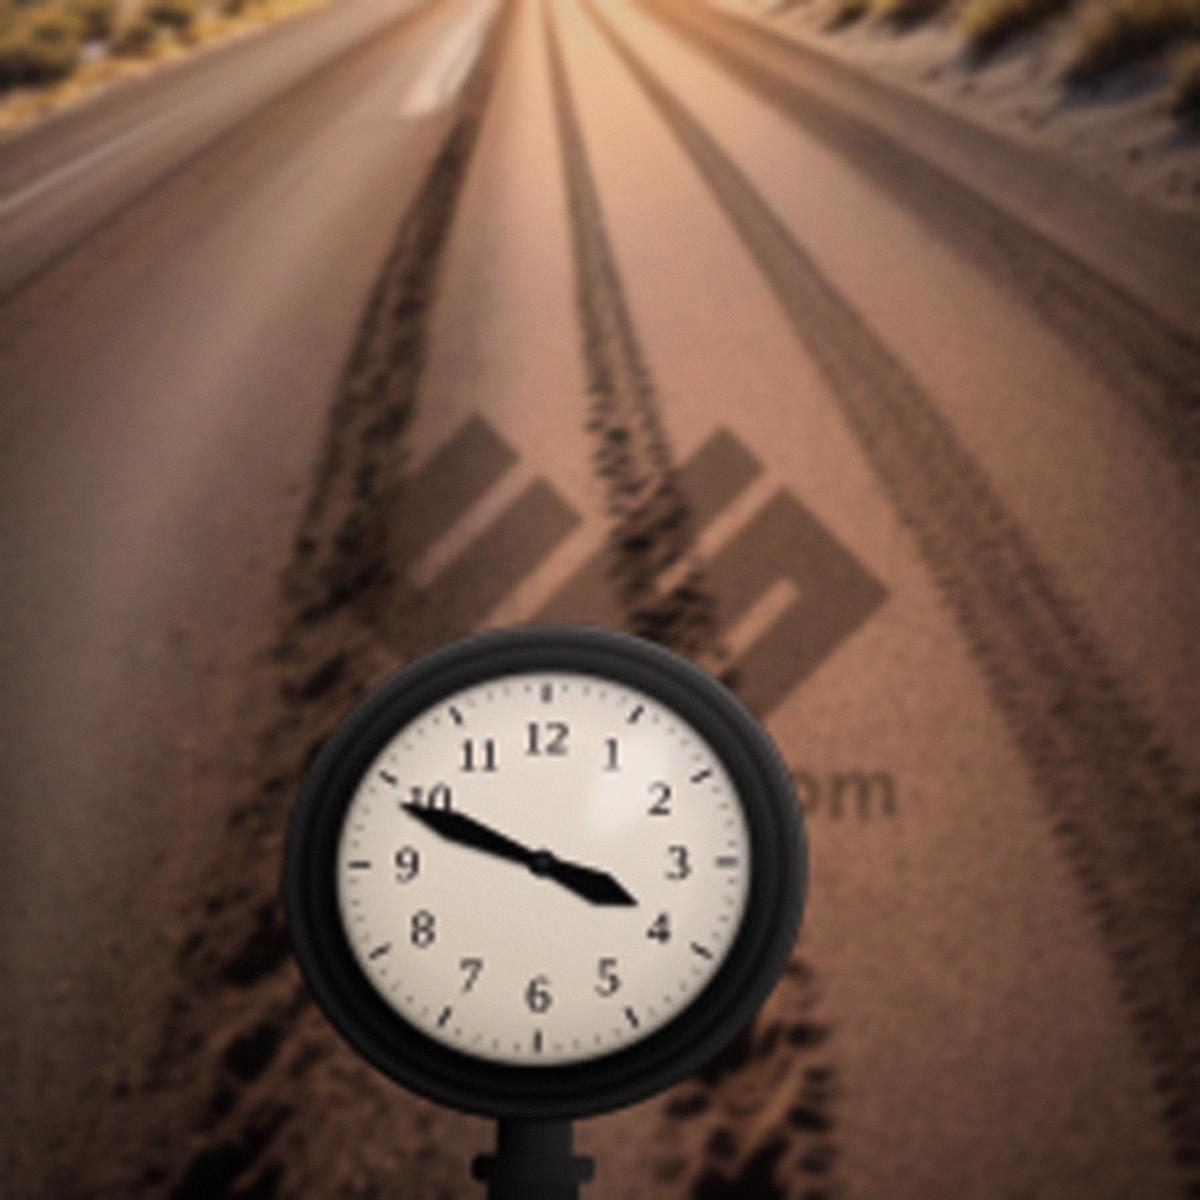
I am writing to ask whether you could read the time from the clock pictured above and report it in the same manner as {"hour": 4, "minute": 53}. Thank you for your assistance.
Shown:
{"hour": 3, "minute": 49}
